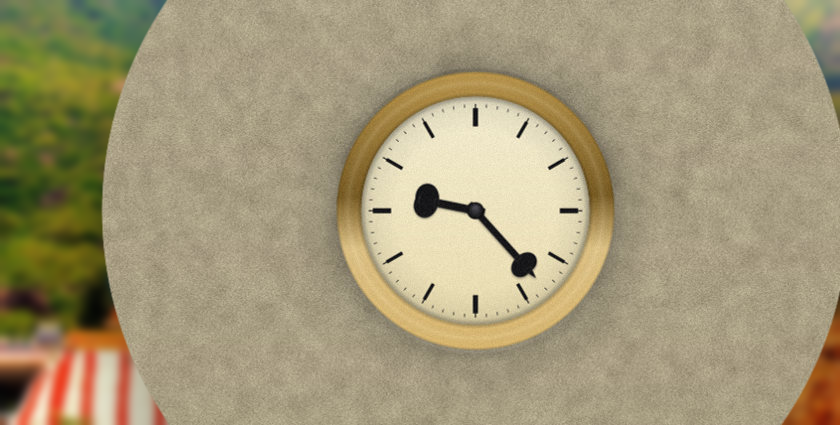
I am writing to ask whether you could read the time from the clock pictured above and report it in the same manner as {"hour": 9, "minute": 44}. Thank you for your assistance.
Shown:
{"hour": 9, "minute": 23}
